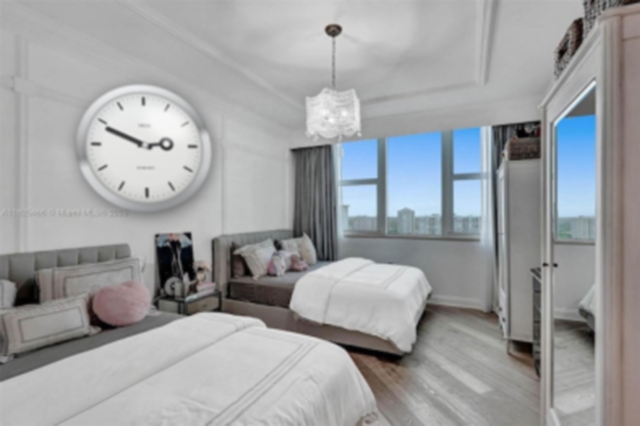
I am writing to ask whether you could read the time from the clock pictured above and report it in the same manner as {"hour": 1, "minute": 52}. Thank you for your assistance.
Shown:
{"hour": 2, "minute": 49}
